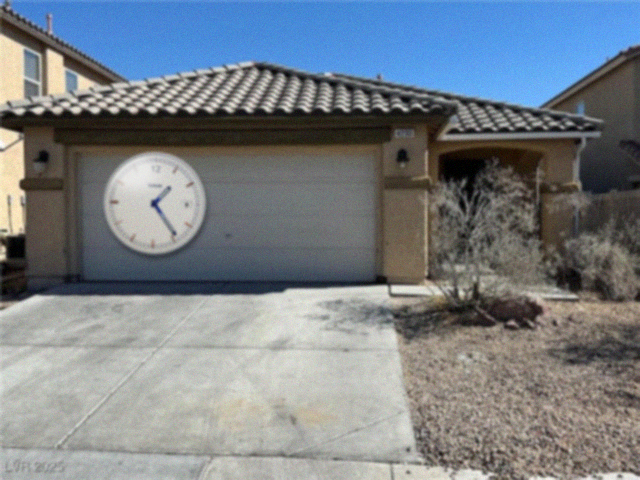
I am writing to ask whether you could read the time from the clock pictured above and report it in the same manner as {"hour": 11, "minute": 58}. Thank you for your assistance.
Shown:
{"hour": 1, "minute": 24}
